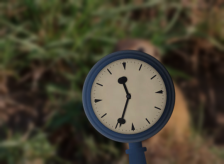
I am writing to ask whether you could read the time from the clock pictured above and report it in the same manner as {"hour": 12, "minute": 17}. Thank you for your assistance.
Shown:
{"hour": 11, "minute": 34}
